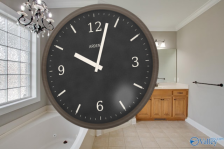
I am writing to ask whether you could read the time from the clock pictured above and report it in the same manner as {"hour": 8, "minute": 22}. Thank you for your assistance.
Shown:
{"hour": 10, "minute": 3}
